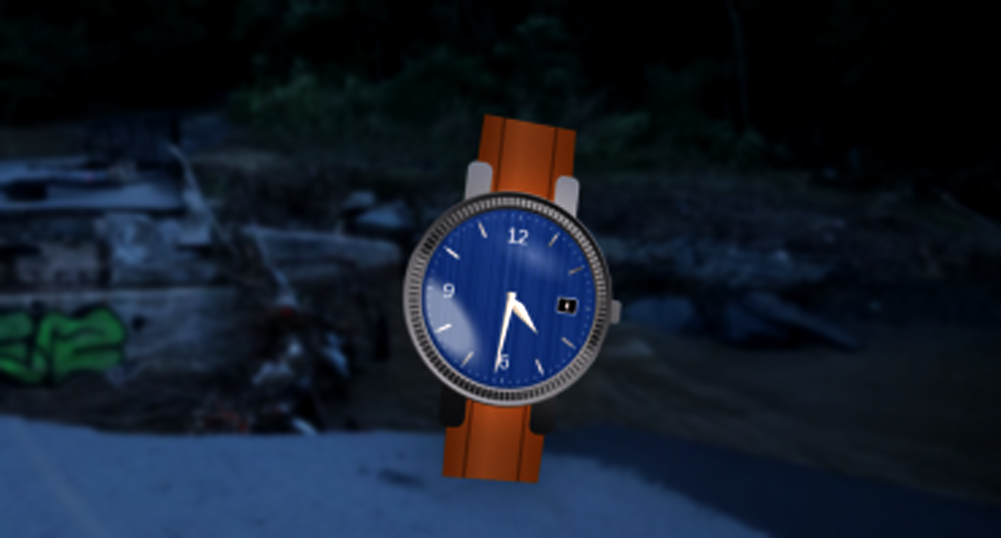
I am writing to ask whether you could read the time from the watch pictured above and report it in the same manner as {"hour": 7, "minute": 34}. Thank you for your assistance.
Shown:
{"hour": 4, "minute": 31}
